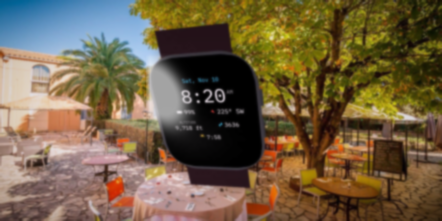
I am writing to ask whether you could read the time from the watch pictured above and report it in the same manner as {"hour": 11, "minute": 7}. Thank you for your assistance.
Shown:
{"hour": 8, "minute": 20}
